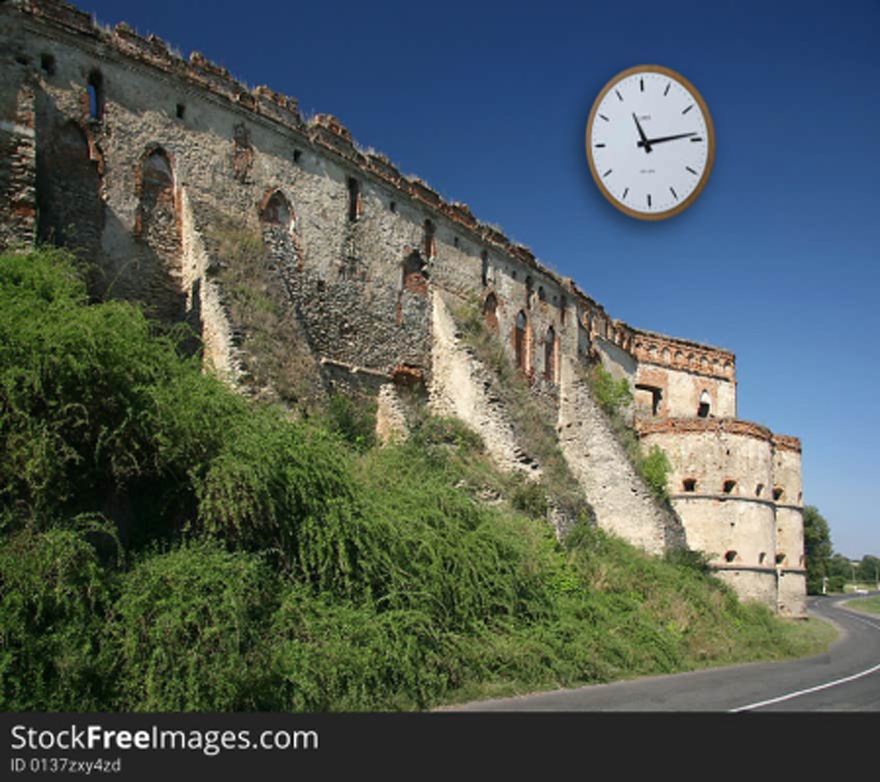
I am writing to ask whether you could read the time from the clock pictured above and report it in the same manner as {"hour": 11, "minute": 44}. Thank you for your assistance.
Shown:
{"hour": 11, "minute": 14}
